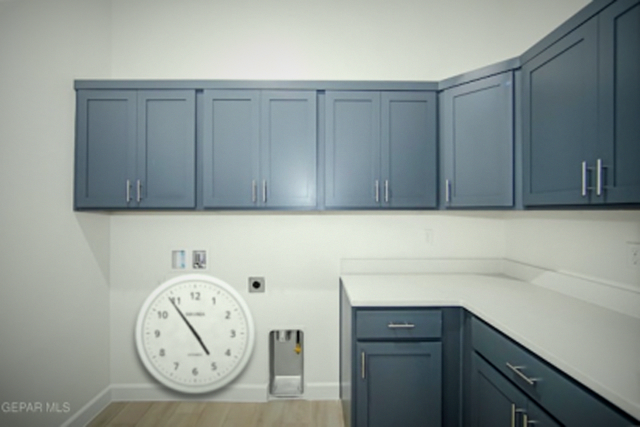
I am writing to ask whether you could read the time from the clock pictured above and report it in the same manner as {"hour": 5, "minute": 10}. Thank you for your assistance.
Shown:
{"hour": 4, "minute": 54}
